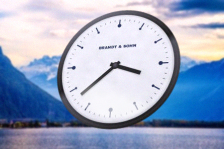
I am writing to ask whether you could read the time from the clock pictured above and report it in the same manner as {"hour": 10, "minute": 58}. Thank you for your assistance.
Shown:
{"hour": 3, "minute": 38}
